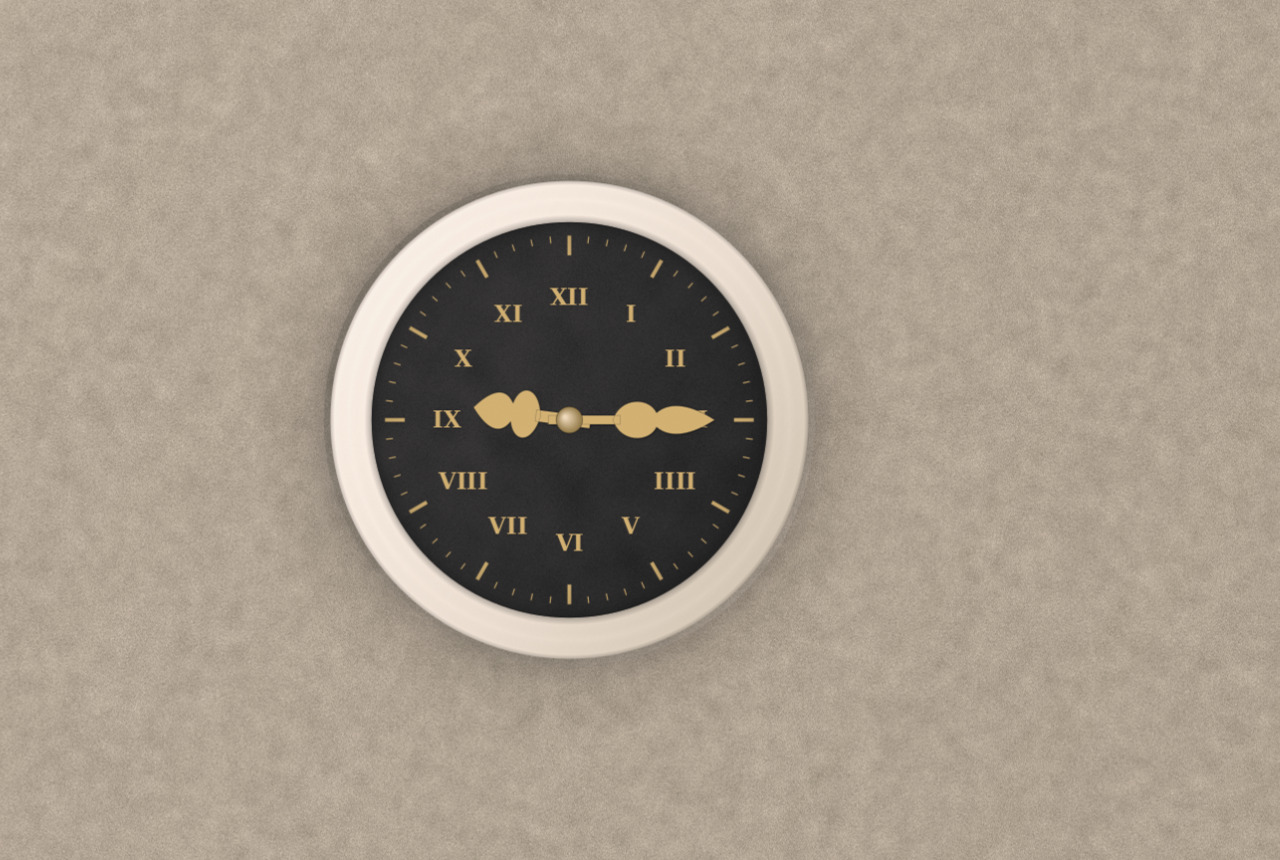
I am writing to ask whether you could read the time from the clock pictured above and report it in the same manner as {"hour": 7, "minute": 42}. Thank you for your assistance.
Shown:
{"hour": 9, "minute": 15}
